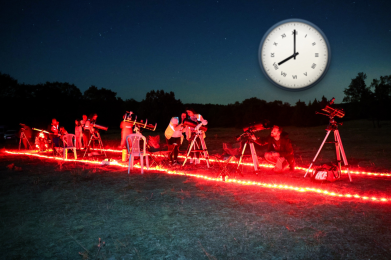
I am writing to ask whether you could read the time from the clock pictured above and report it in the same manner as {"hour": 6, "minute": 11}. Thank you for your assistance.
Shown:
{"hour": 8, "minute": 0}
